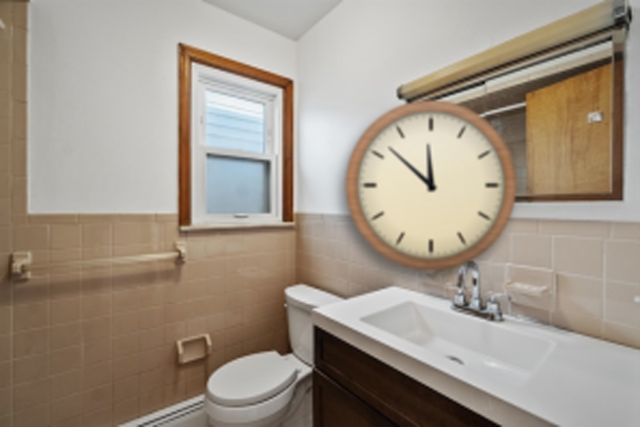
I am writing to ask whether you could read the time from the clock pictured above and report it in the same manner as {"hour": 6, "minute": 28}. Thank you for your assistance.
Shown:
{"hour": 11, "minute": 52}
